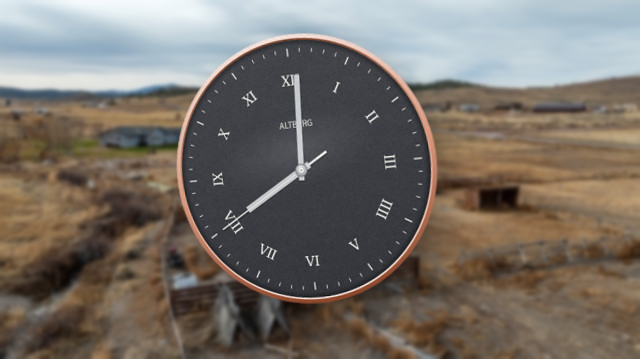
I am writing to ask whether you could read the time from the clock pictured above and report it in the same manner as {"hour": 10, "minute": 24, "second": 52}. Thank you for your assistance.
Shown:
{"hour": 8, "minute": 0, "second": 40}
